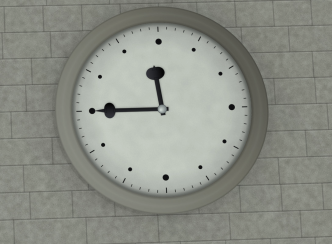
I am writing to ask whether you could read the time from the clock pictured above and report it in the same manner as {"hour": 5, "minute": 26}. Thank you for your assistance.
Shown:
{"hour": 11, "minute": 45}
